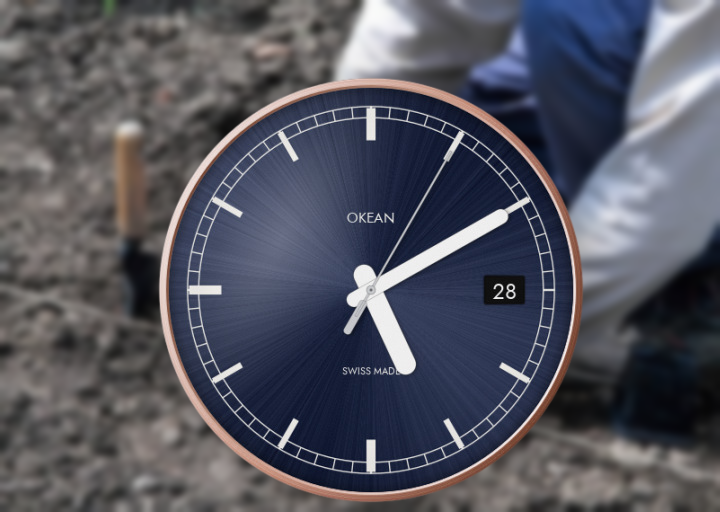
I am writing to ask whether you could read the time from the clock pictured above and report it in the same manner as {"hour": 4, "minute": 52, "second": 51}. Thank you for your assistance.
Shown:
{"hour": 5, "minute": 10, "second": 5}
